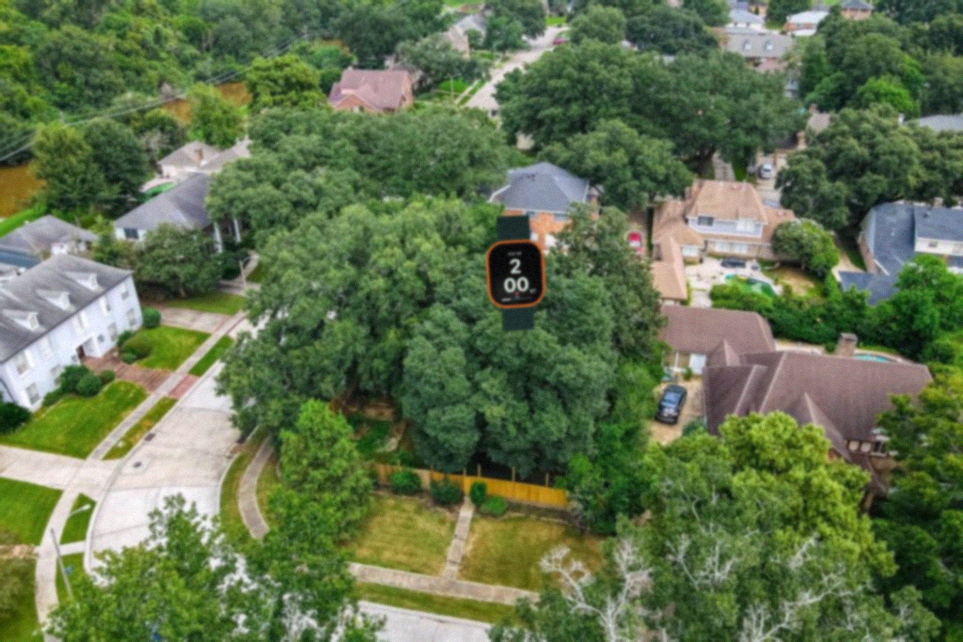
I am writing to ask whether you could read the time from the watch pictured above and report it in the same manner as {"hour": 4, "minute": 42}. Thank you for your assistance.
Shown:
{"hour": 2, "minute": 0}
